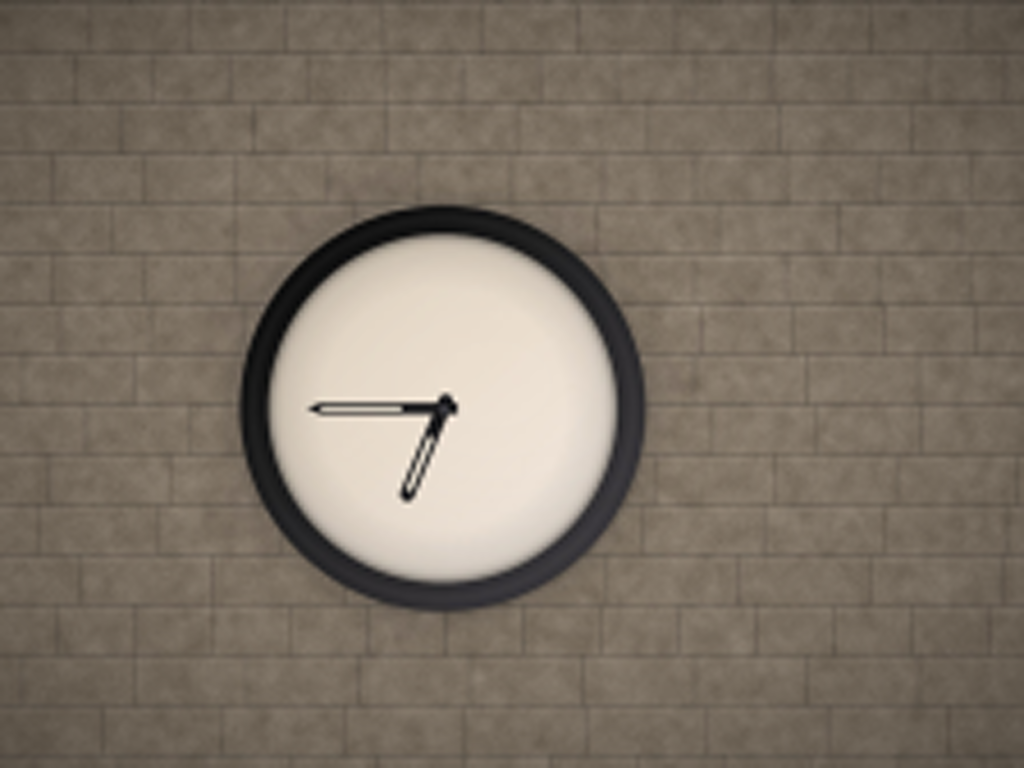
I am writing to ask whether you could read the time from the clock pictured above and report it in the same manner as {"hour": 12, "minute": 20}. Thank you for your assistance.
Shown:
{"hour": 6, "minute": 45}
